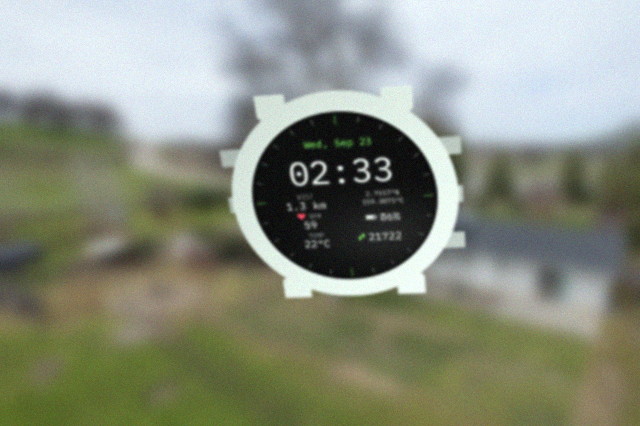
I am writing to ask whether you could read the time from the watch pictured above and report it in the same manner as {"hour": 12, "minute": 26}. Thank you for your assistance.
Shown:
{"hour": 2, "minute": 33}
